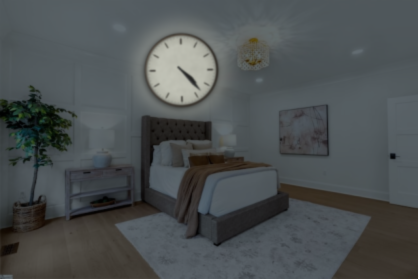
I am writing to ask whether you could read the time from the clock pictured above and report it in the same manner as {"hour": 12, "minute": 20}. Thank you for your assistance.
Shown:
{"hour": 4, "minute": 23}
